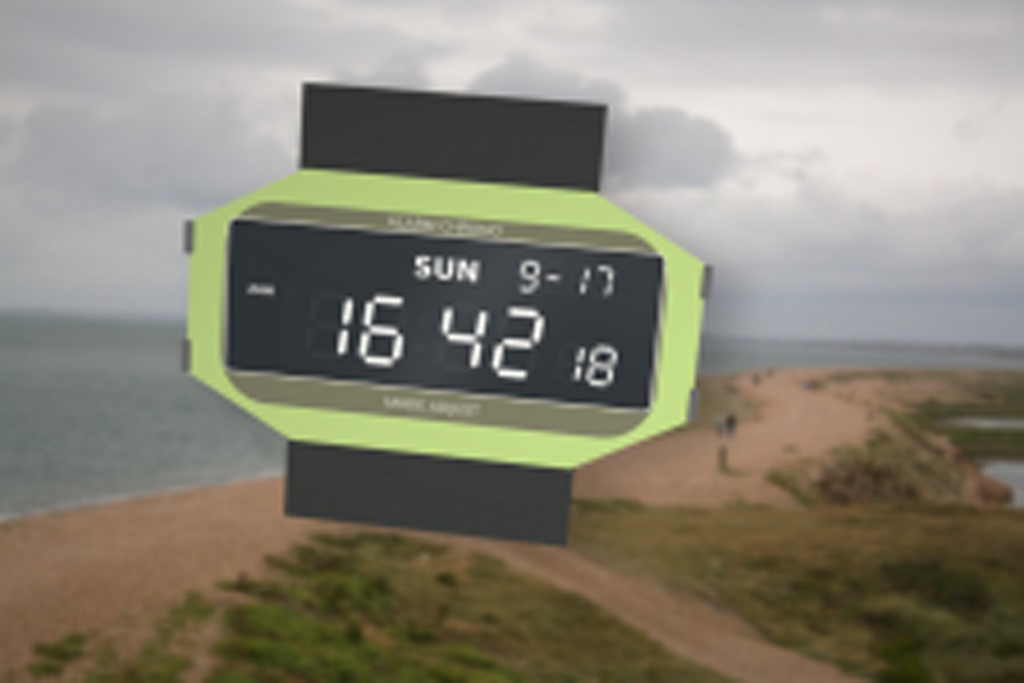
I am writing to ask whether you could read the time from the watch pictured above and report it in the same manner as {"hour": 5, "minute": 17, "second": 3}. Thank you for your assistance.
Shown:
{"hour": 16, "minute": 42, "second": 18}
